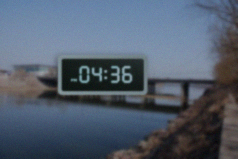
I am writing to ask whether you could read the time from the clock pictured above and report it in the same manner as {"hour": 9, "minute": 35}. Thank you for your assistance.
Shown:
{"hour": 4, "minute": 36}
